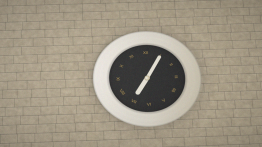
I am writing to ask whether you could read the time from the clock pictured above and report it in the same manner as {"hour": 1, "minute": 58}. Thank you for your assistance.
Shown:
{"hour": 7, "minute": 5}
